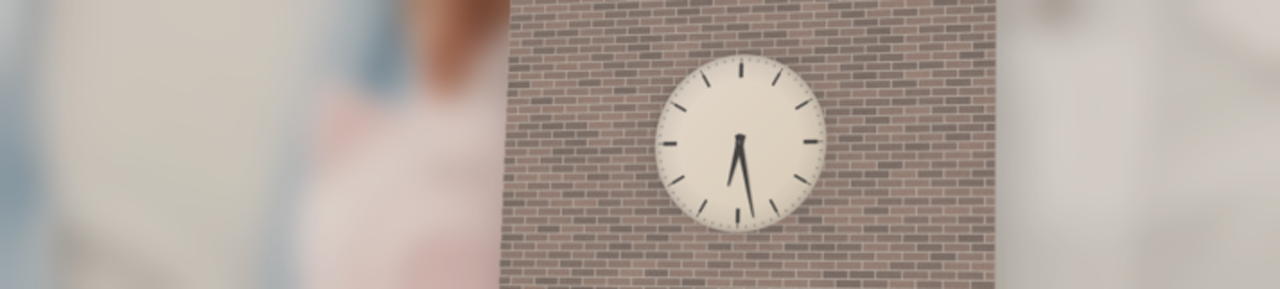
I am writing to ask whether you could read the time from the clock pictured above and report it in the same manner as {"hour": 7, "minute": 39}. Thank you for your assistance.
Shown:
{"hour": 6, "minute": 28}
